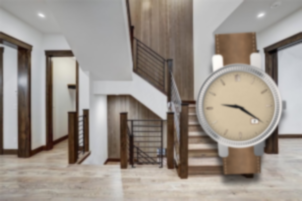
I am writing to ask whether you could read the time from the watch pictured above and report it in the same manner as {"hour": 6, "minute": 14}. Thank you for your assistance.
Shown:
{"hour": 9, "minute": 21}
